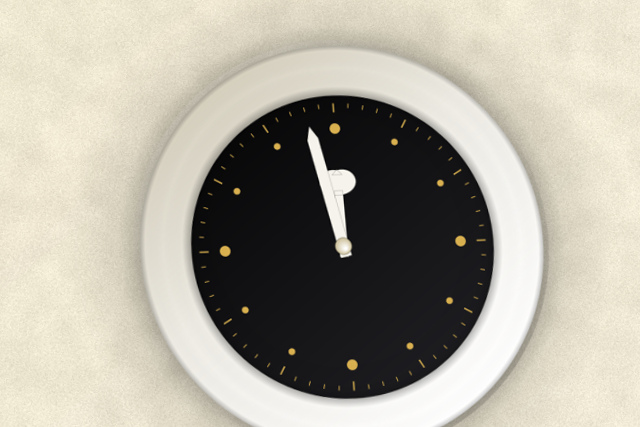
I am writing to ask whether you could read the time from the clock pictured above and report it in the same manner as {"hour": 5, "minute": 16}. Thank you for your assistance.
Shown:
{"hour": 11, "minute": 58}
